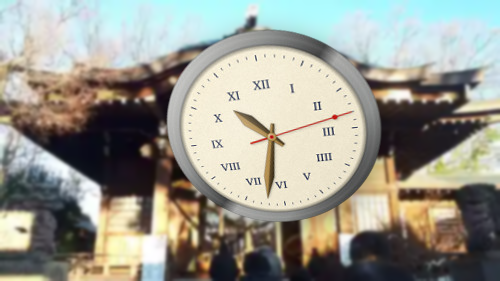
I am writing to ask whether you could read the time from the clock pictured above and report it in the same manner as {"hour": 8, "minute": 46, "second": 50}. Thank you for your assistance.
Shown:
{"hour": 10, "minute": 32, "second": 13}
